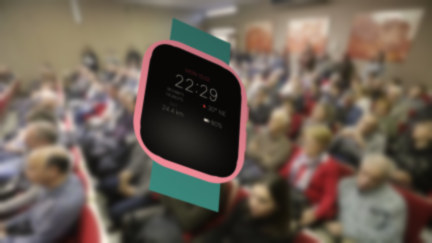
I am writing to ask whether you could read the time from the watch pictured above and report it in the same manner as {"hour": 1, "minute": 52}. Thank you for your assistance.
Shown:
{"hour": 22, "minute": 29}
